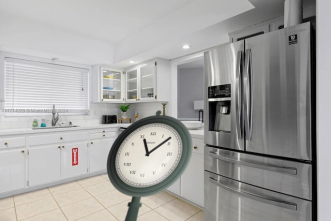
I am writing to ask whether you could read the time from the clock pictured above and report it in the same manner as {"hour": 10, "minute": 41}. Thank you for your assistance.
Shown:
{"hour": 11, "minute": 8}
